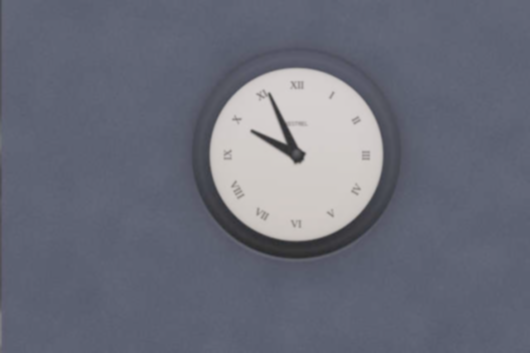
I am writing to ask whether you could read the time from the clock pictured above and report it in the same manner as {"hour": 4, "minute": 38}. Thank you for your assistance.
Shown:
{"hour": 9, "minute": 56}
